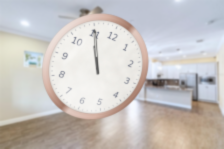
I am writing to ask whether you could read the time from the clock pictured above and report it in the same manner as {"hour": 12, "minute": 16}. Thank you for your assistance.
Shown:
{"hour": 10, "minute": 55}
